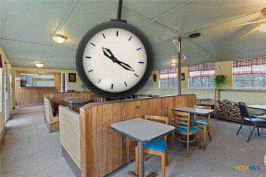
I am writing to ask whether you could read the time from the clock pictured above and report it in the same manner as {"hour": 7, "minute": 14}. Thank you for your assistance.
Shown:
{"hour": 10, "minute": 19}
